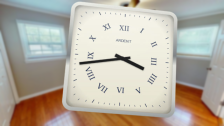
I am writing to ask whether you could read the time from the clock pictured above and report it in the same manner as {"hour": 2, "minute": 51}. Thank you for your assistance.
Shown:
{"hour": 3, "minute": 43}
